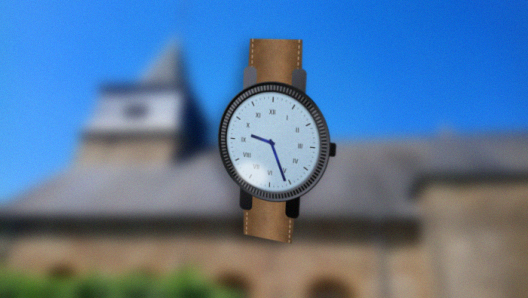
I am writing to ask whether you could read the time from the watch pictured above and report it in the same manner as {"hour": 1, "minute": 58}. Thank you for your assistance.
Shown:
{"hour": 9, "minute": 26}
